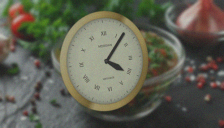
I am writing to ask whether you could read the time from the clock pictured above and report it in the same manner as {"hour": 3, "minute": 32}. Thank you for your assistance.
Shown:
{"hour": 4, "minute": 7}
